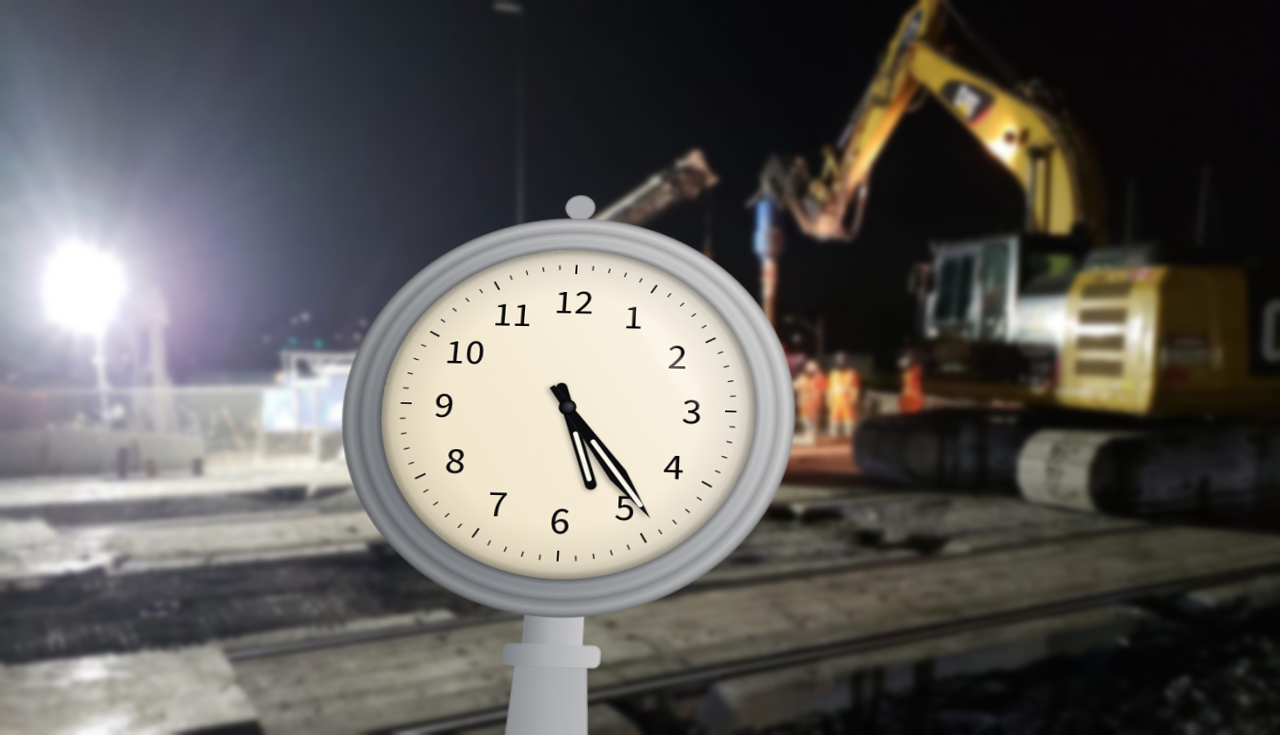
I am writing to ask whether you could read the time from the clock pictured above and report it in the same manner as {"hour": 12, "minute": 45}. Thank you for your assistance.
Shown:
{"hour": 5, "minute": 24}
